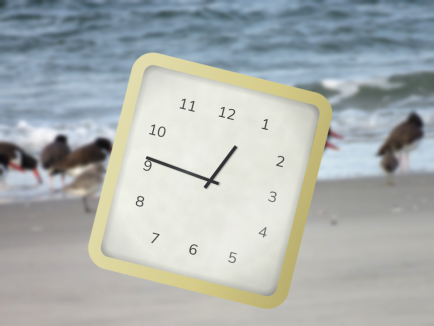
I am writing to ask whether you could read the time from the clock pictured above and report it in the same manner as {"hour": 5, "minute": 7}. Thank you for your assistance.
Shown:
{"hour": 12, "minute": 46}
